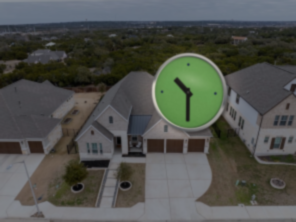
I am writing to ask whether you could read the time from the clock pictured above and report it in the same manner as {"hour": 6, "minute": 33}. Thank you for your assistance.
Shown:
{"hour": 10, "minute": 30}
